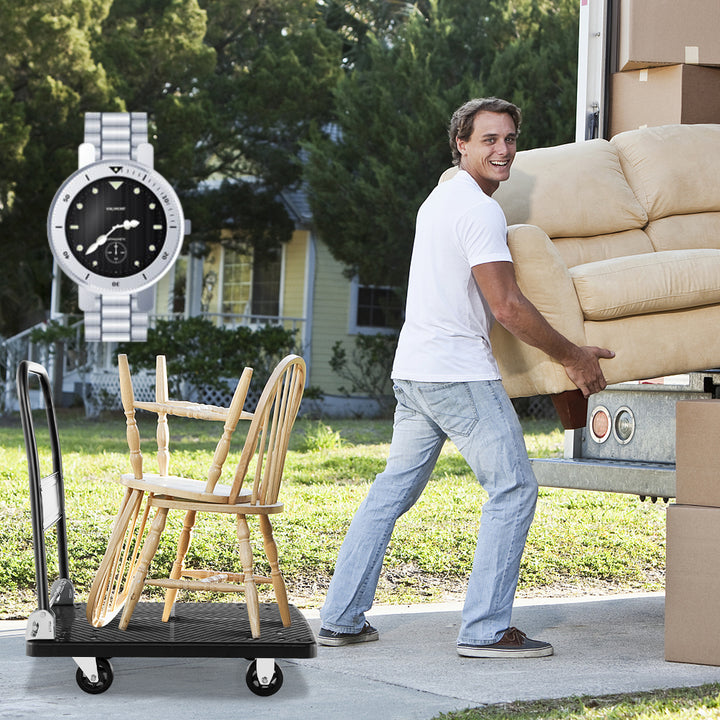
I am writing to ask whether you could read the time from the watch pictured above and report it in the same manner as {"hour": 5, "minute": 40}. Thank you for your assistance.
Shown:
{"hour": 2, "minute": 38}
